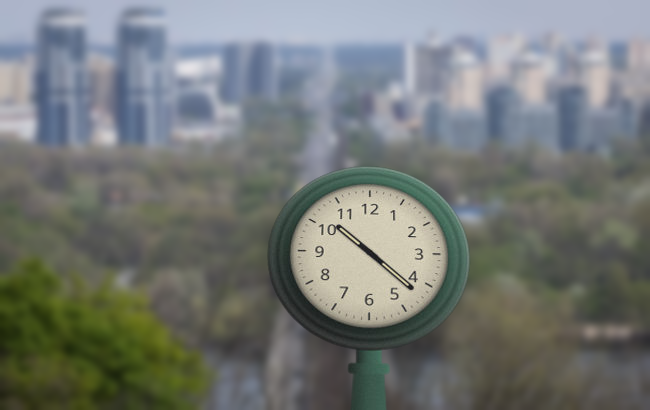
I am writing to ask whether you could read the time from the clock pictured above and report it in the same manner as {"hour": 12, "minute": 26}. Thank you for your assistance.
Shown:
{"hour": 10, "minute": 22}
